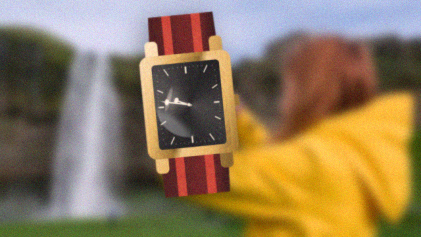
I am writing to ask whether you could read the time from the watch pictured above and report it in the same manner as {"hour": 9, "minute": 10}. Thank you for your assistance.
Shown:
{"hour": 9, "minute": 47}
